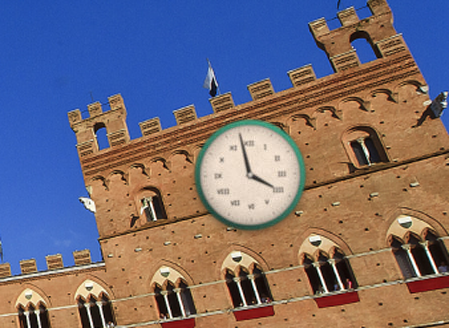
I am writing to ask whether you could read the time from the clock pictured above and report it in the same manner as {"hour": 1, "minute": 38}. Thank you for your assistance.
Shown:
{"hour": 3, "minute": 58}
